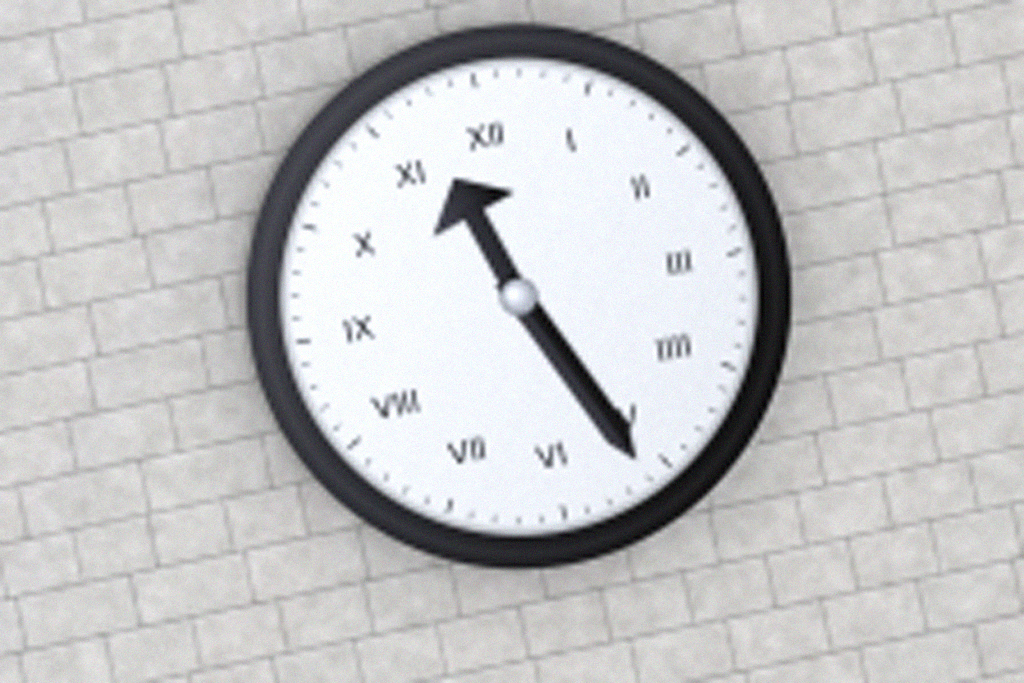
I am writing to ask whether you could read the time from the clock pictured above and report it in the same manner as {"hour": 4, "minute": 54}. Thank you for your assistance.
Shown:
{"hour": 11, "minute": 26}
